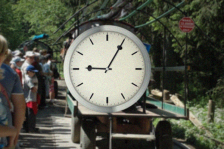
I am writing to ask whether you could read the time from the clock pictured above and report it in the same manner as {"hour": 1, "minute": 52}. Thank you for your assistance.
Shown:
{"hour": 9, "minute": 5}
